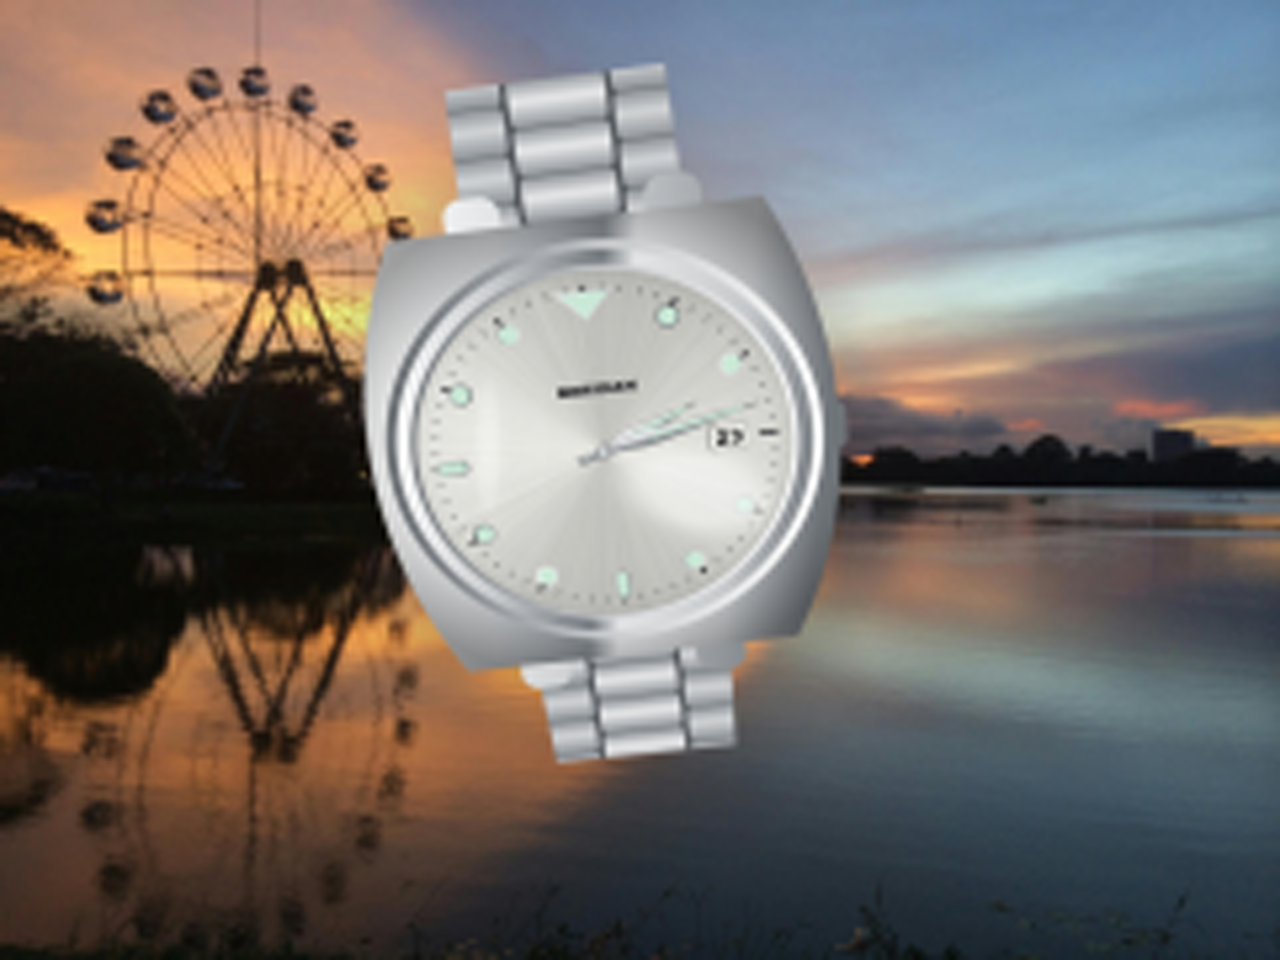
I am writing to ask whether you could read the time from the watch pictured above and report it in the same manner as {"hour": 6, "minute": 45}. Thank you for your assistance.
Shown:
{"hour": 2, "minute": 13}
